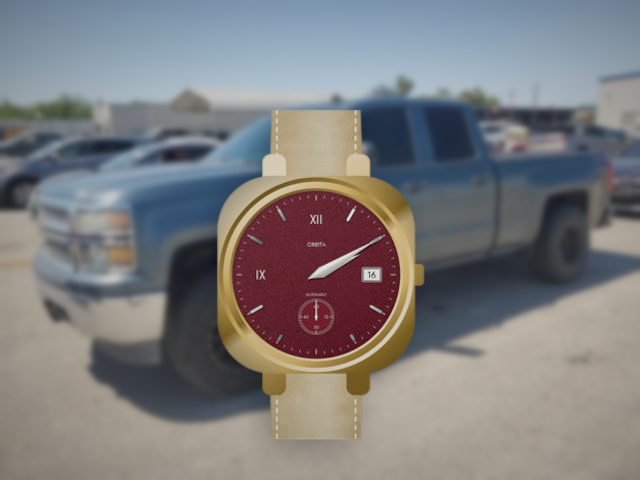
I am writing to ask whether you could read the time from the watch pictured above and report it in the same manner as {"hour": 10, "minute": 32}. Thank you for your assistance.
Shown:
{"hour": 2, "minute": 10}
